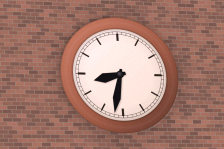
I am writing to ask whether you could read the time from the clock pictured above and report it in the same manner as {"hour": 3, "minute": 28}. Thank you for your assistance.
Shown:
{"hour": 8, "minute": 32}
